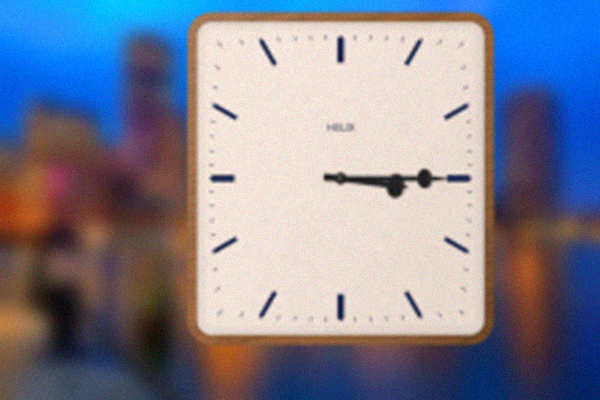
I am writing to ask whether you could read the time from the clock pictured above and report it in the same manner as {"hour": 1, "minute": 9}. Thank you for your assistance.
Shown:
{"hour": 3, "minute": 15}
